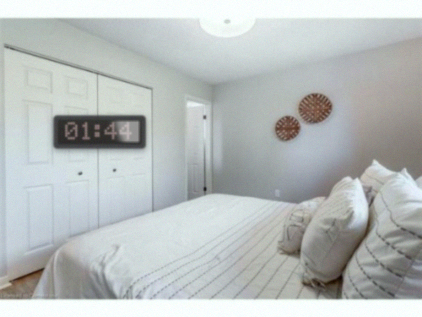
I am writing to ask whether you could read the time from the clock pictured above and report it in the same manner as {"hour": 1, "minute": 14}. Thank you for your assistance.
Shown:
{"hour": 1, "minute": 44}
